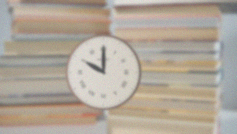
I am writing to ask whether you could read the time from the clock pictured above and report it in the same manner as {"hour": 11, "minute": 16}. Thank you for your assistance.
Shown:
{"hour": 10, "minute": 0}
